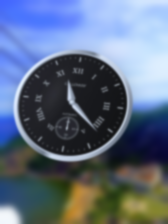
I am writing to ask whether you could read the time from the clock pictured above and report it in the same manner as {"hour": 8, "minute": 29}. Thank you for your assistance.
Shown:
{"hour": 11, "minute": 22}
